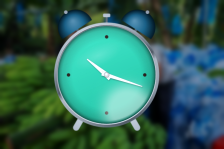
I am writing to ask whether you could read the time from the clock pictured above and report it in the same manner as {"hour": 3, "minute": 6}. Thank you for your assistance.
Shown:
{"hour": 10, "minute": 18}
